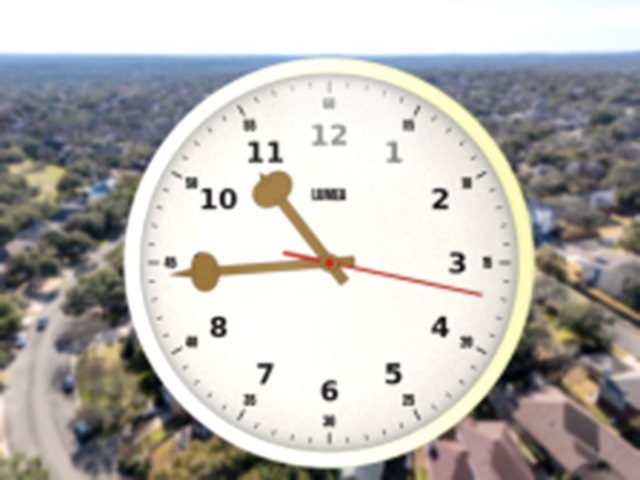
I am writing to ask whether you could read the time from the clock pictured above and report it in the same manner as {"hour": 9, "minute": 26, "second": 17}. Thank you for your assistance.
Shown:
{"hour": 10, "minute": 44, "second": 17}
